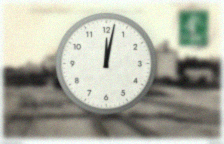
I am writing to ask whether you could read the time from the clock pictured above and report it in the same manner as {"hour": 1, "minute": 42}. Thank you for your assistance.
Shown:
{"hour": 12, "minute": 2}
